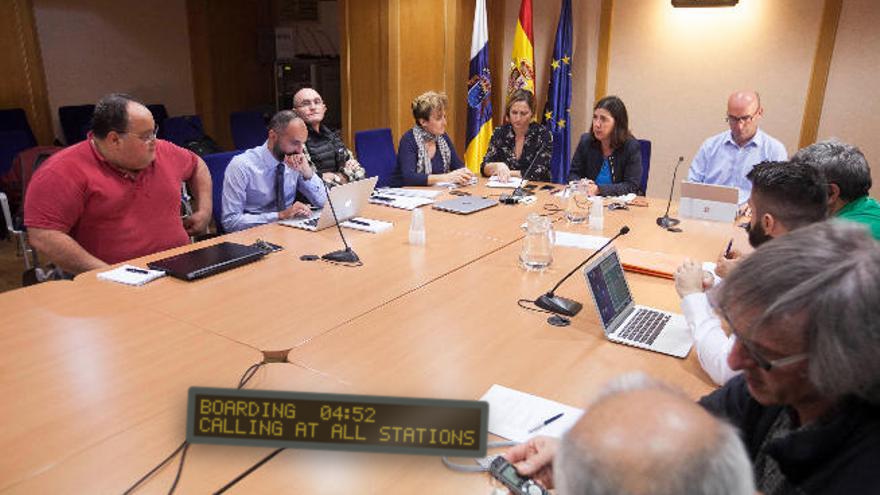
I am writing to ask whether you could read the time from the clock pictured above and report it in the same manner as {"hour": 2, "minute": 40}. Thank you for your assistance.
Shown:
{"hour": 4, "minute": 52}
